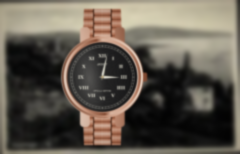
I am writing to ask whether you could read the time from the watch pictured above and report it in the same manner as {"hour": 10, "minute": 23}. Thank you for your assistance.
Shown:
{"hour": 3, "minute": 2}
